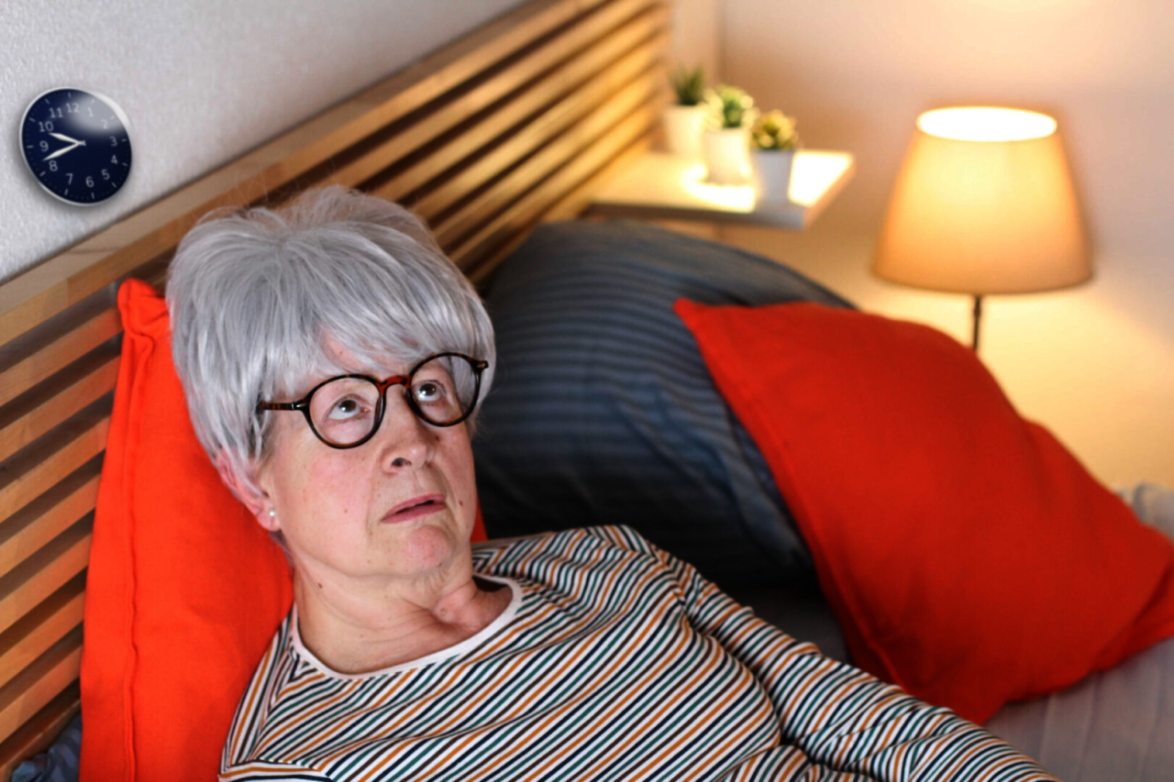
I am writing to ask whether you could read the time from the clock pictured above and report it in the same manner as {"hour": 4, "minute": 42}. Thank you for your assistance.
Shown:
{"hour": 9, "minute": 42}
